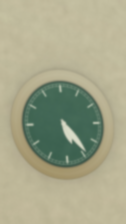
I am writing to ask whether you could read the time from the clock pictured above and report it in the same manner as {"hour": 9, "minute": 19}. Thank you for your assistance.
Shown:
{"hour": 5, "minute": 24}
